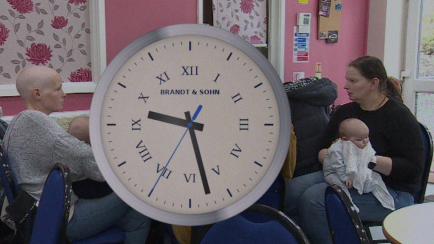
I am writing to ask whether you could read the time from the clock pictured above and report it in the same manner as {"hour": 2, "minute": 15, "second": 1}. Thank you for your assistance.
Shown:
{"hour": 9, "minute": 27, "second": 35}
